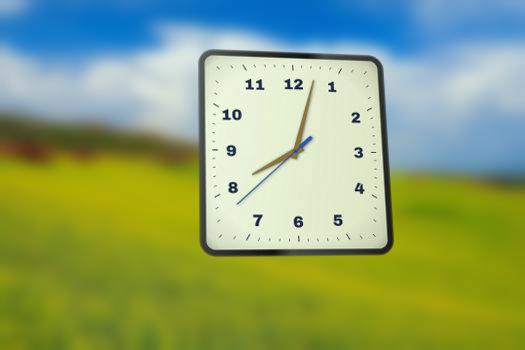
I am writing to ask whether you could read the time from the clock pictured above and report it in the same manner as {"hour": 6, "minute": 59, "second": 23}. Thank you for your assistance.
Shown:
{"hour": 8, "minute": 2, "second": 38}
